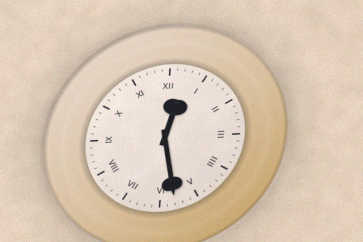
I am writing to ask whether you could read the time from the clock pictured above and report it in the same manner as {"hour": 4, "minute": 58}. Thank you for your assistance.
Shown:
{"hour": 12, "minute": 28}
